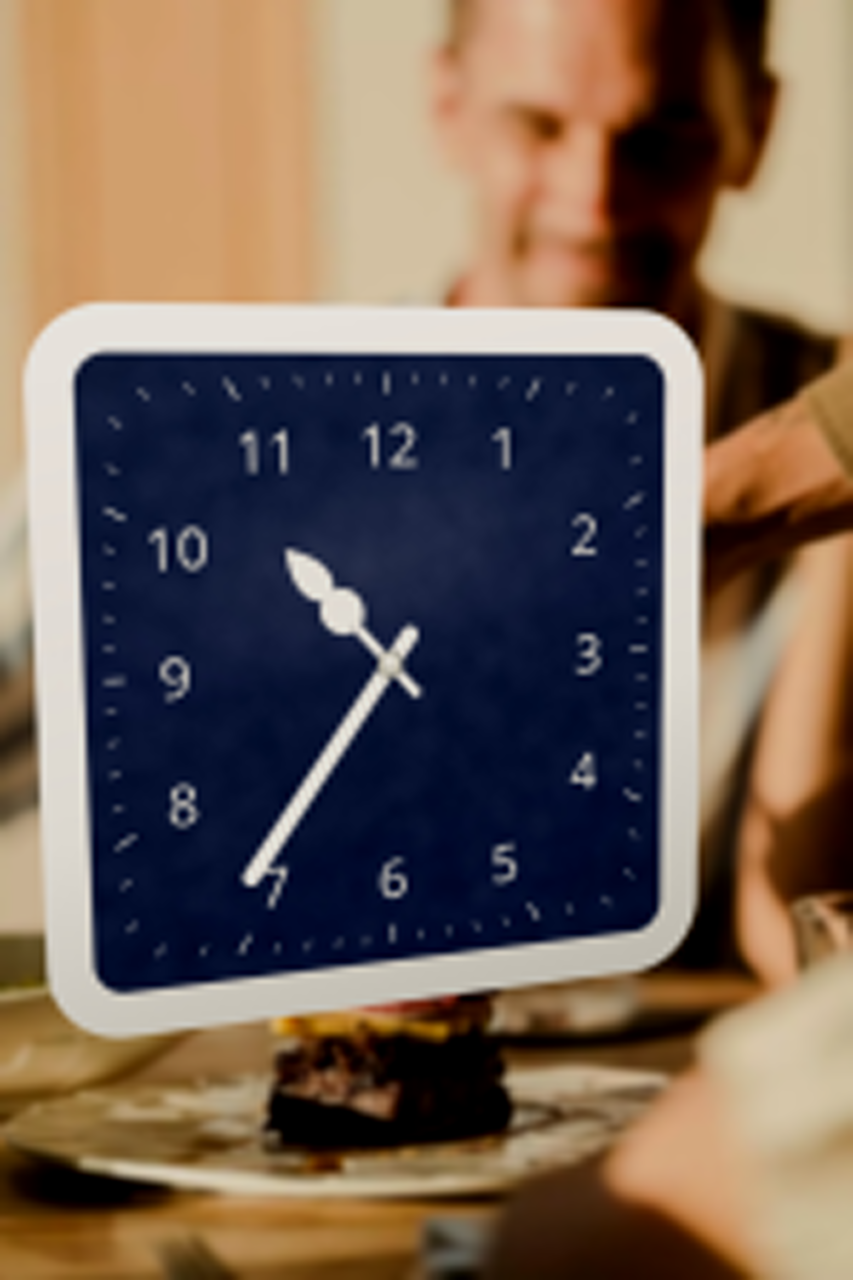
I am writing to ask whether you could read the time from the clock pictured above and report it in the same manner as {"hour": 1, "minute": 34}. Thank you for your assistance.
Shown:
{"hour": 10, "minute": 36}
